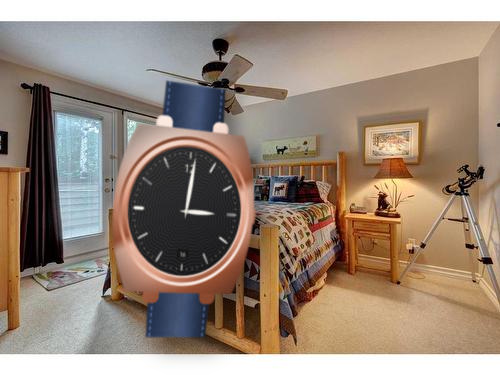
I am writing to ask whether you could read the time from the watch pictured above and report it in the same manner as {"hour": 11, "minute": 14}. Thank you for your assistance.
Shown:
{"hour": 3, "minute": 1}
